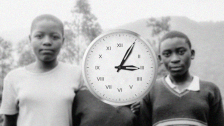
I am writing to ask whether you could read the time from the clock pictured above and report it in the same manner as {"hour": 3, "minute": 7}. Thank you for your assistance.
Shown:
{"hour": 3, "minute": 5}
